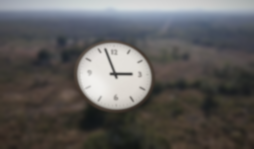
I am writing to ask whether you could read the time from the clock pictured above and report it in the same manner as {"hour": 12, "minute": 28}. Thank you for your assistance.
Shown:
{"hour": 2, "minute": 57}
